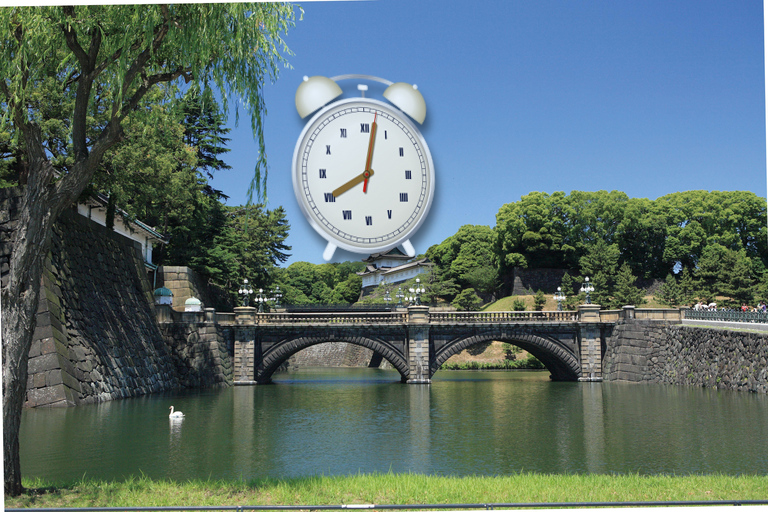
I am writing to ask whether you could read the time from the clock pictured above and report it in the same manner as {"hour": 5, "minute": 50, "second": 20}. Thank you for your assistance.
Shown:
{"hour": 8, "minute": 2, "second": 2}
